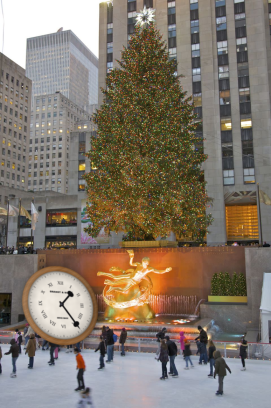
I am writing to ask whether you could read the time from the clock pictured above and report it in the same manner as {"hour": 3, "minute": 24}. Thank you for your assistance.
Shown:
{"hour": 1, "minute": 24}
